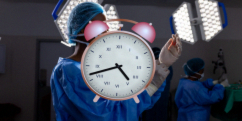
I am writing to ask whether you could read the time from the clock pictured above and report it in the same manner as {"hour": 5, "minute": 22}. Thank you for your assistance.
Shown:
{"hour": 4, "minute": 42}
